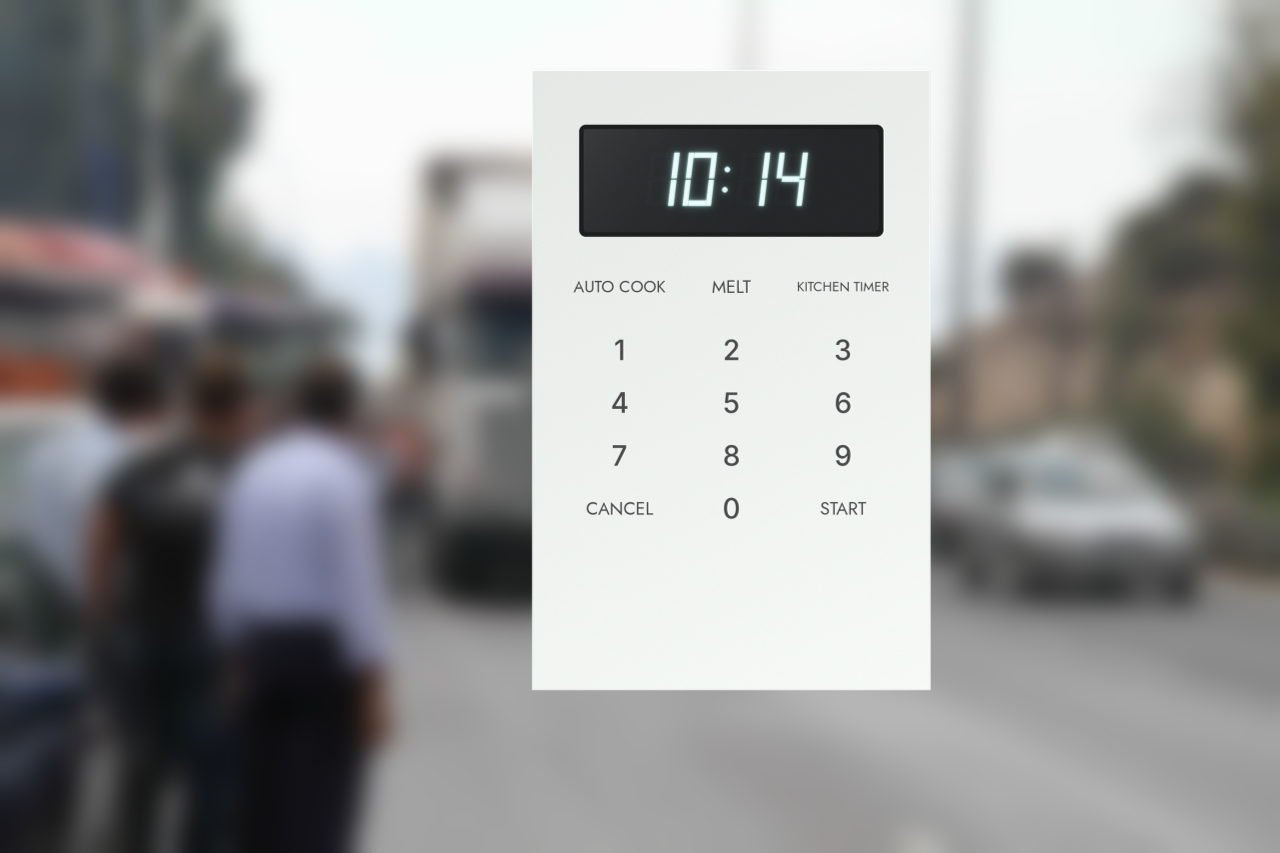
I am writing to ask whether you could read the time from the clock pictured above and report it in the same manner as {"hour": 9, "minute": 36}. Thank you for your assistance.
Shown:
{"hour": 10, "minute": 14}
